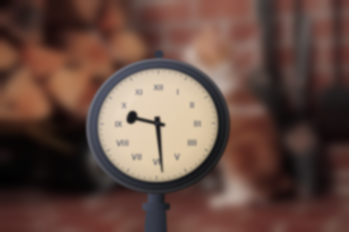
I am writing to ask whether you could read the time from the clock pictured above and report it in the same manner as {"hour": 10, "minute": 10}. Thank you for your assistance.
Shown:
{"hour": 9, "minute": 29}
